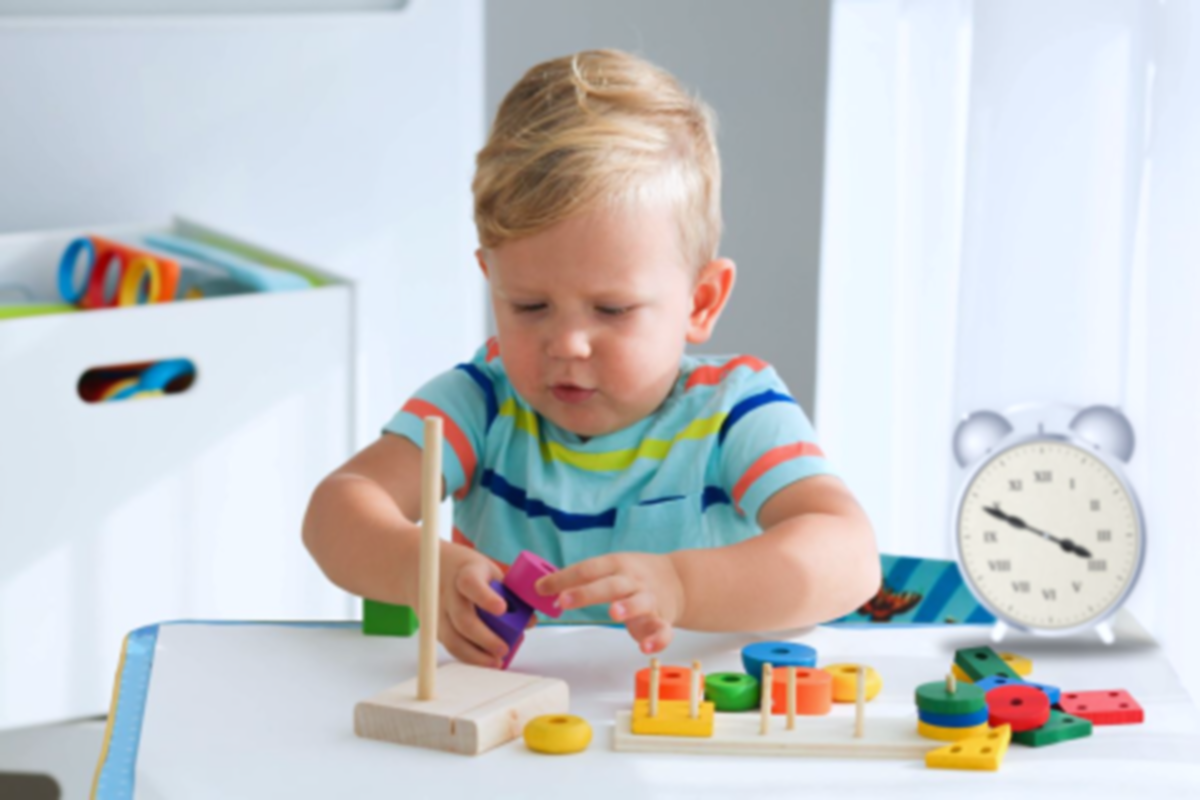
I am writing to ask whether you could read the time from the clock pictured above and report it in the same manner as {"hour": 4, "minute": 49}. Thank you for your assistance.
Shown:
{"hour": 3, "minute": 49}
